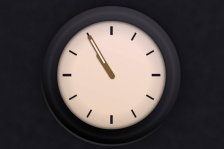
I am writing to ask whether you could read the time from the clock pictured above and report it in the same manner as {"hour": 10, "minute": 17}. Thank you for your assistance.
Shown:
{"hour": 10, "minute": 55}
